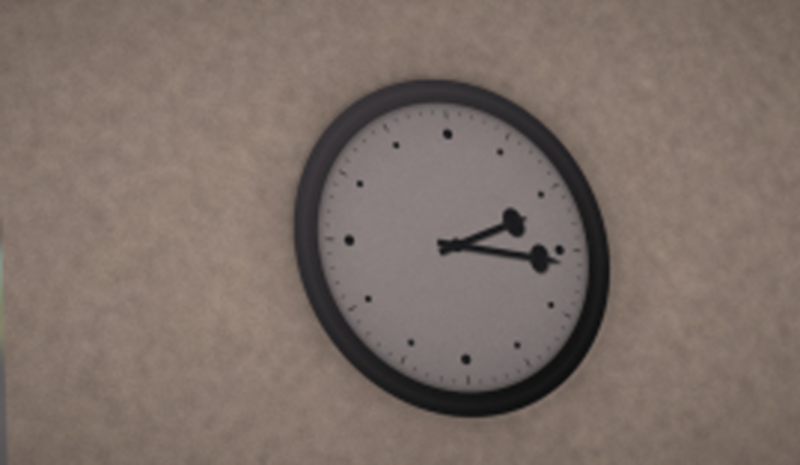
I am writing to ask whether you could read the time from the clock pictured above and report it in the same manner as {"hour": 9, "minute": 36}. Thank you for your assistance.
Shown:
{"hour": 2, "minute": 16}
